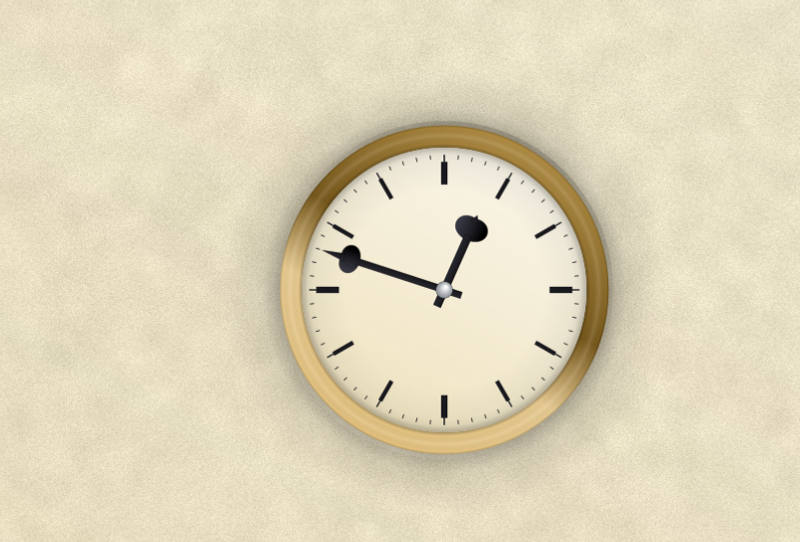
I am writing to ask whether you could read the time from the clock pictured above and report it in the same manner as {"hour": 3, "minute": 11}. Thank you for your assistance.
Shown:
{"hour": 12, "minute": 48}
